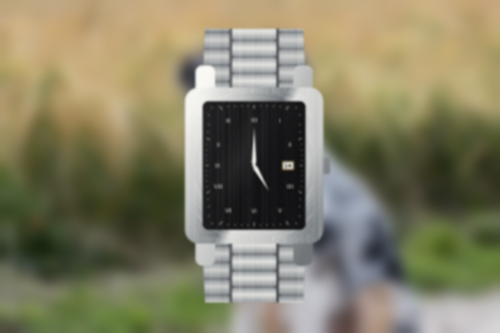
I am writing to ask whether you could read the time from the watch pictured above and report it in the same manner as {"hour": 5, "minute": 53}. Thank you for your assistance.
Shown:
{"hour": 5, "minute": 0}
